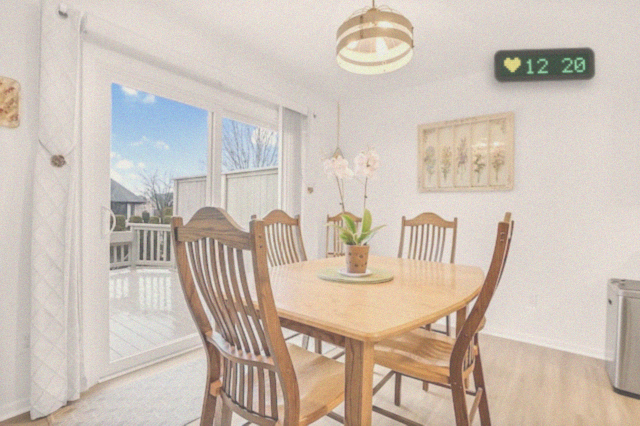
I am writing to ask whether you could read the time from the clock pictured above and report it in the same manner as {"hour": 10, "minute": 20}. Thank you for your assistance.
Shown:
{"hour": 12, "minute": 20}
